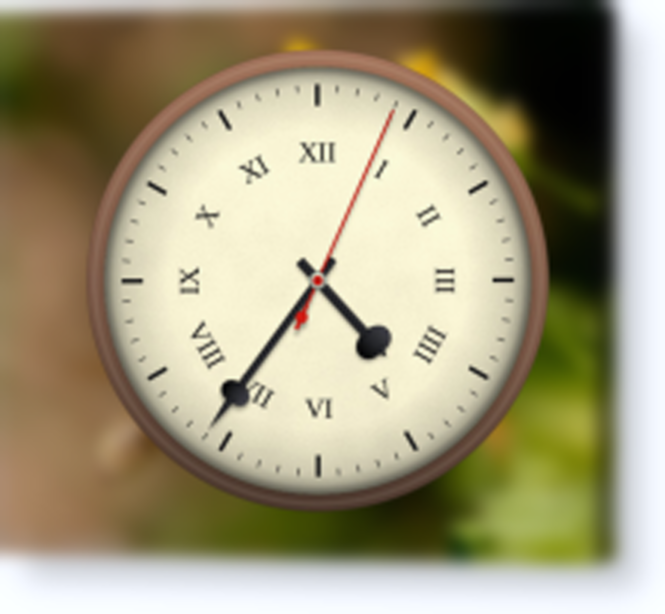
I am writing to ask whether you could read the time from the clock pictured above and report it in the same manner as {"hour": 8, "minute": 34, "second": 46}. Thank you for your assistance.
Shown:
{"hour": 4, "minute": 36, "second": 4}
